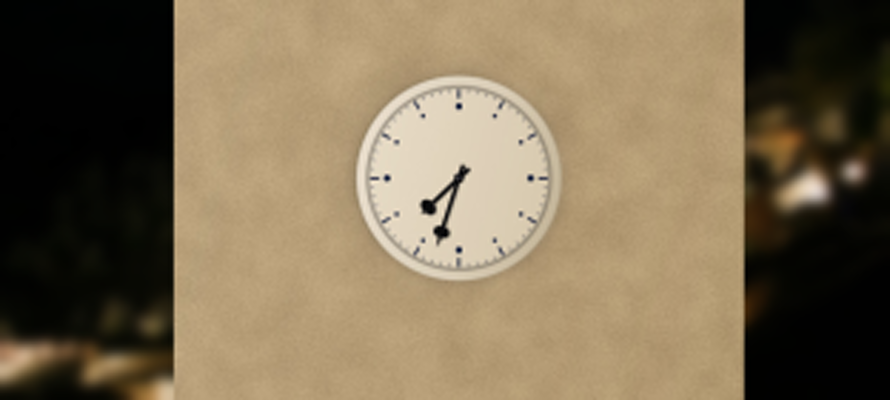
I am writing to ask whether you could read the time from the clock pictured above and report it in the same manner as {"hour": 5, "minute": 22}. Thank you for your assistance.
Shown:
{"hour": 7, "minute": 33}
